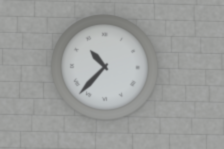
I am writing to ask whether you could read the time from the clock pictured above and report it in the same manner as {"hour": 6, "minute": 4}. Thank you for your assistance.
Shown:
{"hour": 10, "minute": 37}
